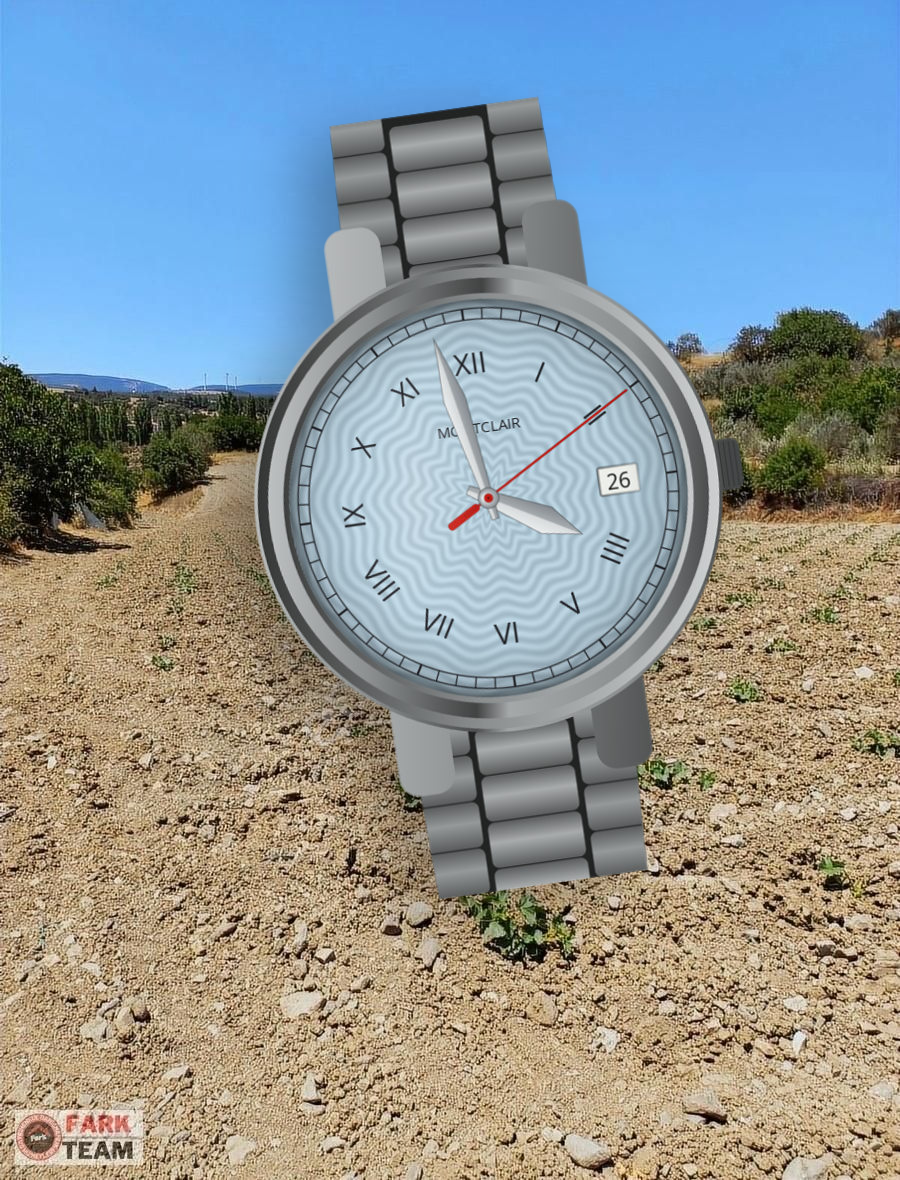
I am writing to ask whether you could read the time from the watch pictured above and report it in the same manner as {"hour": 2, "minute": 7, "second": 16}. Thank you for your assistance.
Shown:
{"hour": 3, "minute": 58, "second": 10}
